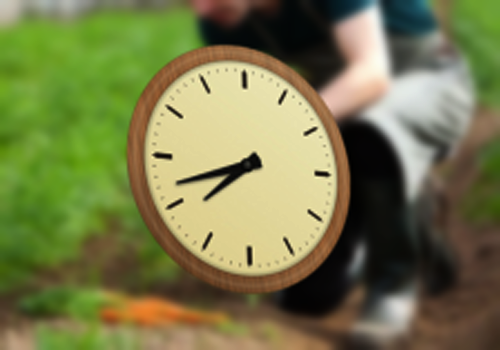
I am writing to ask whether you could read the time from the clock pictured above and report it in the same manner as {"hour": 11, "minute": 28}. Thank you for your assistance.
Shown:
{"hour": 7, "minute": 42}
